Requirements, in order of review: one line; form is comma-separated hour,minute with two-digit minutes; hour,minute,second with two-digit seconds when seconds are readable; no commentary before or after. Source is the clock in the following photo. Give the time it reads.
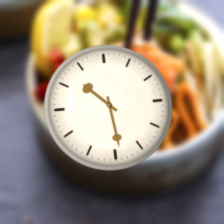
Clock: 10,29
